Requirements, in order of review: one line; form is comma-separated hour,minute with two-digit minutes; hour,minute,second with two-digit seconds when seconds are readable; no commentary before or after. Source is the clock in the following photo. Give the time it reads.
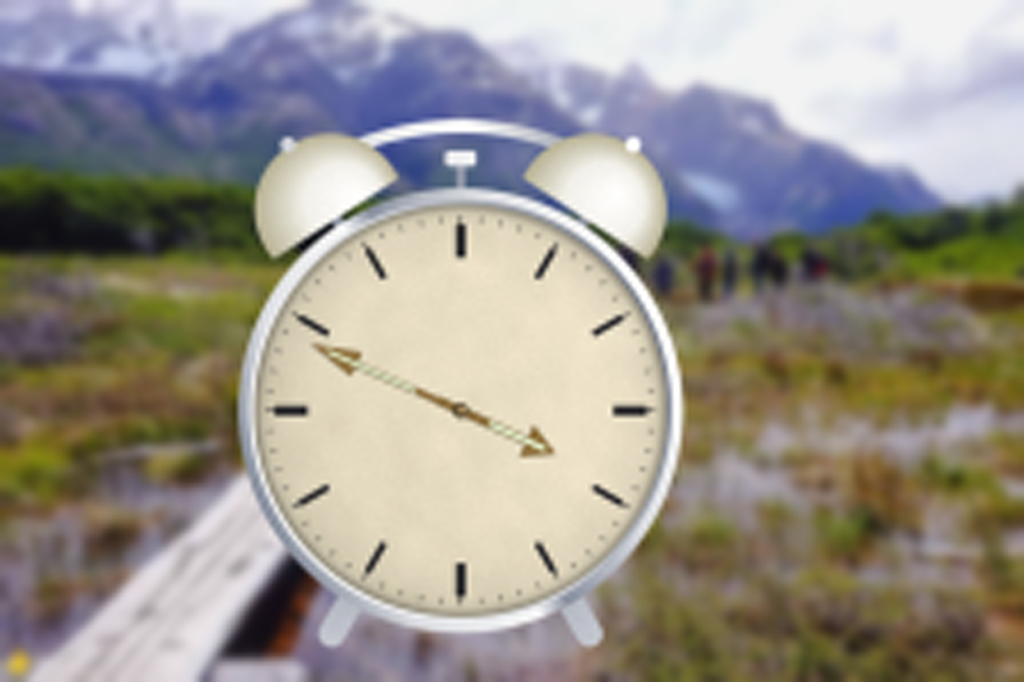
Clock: 3,49
